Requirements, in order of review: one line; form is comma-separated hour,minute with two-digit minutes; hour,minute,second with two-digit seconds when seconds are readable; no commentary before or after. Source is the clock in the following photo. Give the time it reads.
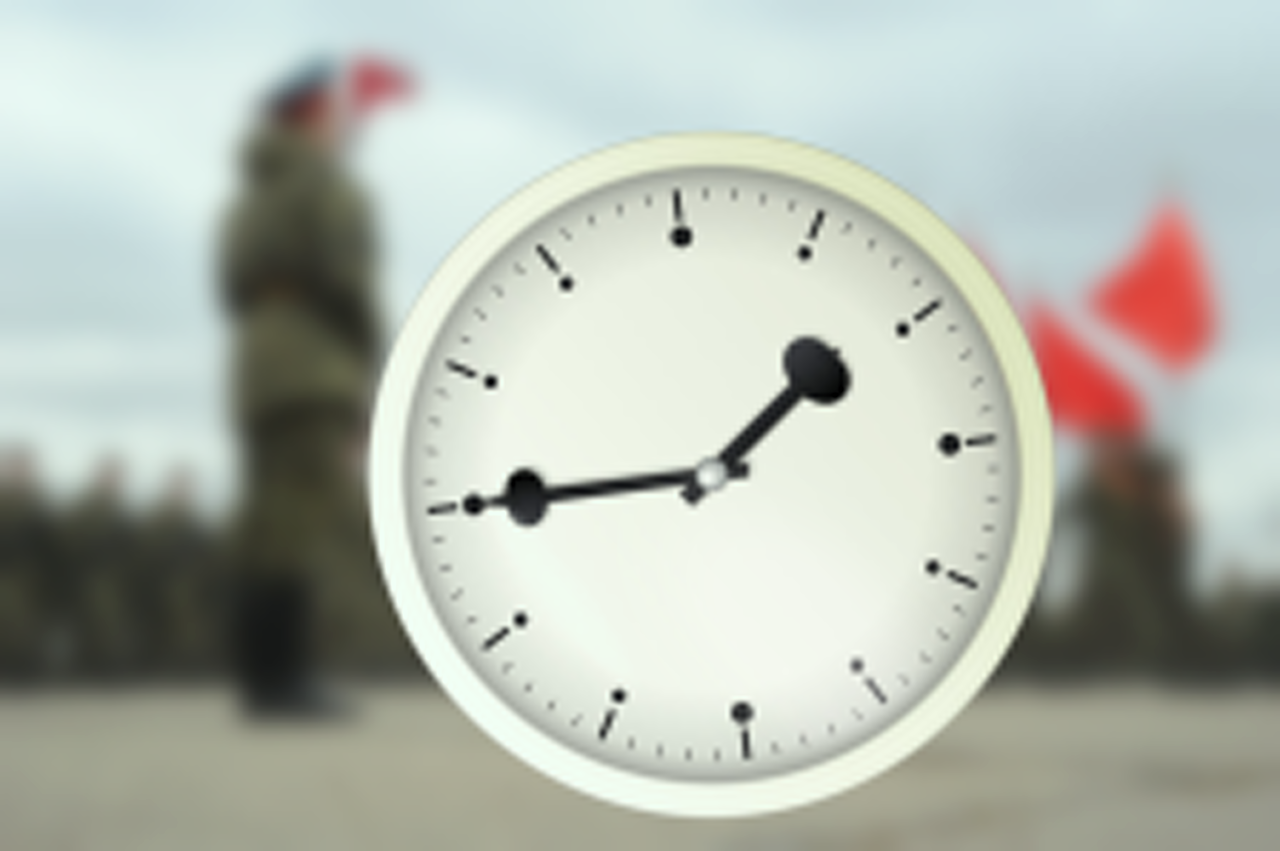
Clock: 1,45
